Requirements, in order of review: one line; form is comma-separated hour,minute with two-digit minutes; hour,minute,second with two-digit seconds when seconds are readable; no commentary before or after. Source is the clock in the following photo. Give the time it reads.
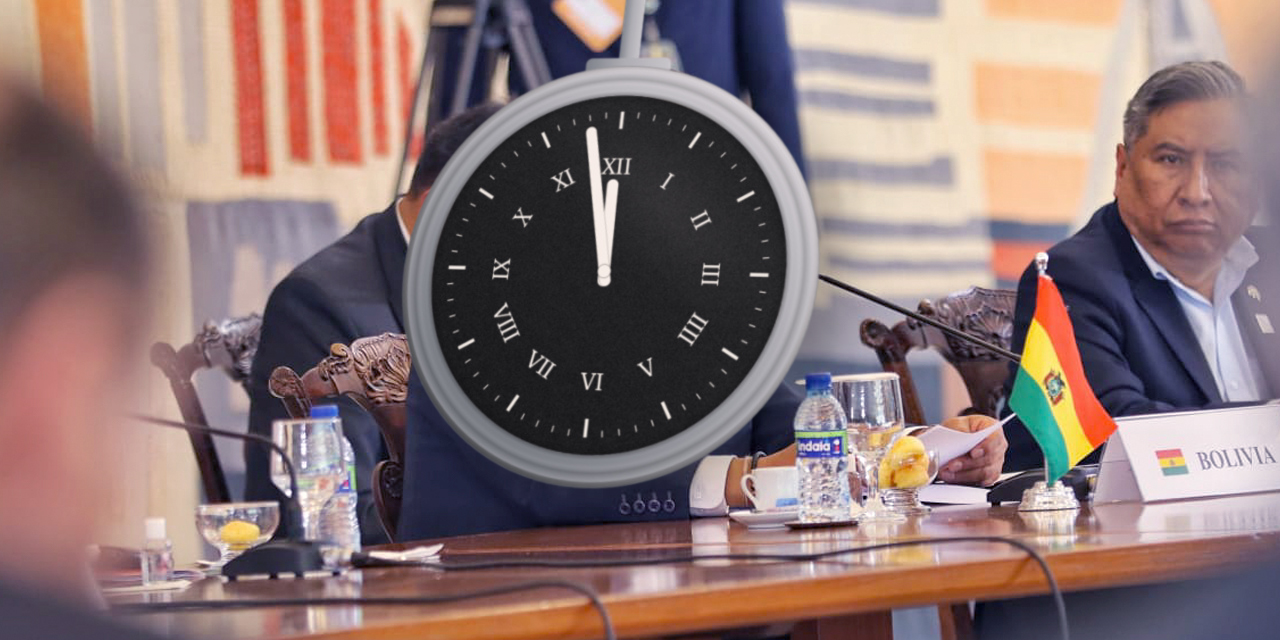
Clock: 11,58
